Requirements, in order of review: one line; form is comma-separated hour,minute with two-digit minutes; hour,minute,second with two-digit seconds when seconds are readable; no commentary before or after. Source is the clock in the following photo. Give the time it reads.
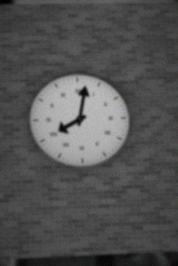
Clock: 8,02
